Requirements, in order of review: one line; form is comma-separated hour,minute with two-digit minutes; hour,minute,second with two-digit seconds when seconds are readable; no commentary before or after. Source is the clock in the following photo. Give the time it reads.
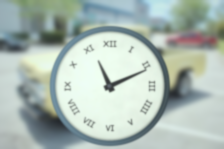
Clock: 11,11
